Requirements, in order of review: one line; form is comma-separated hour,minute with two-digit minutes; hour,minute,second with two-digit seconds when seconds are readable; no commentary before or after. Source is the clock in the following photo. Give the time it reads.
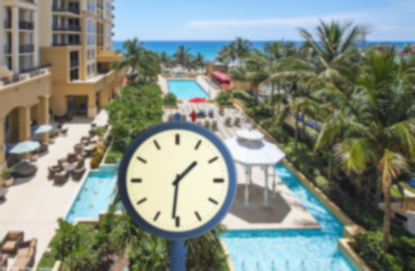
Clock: 1,31
